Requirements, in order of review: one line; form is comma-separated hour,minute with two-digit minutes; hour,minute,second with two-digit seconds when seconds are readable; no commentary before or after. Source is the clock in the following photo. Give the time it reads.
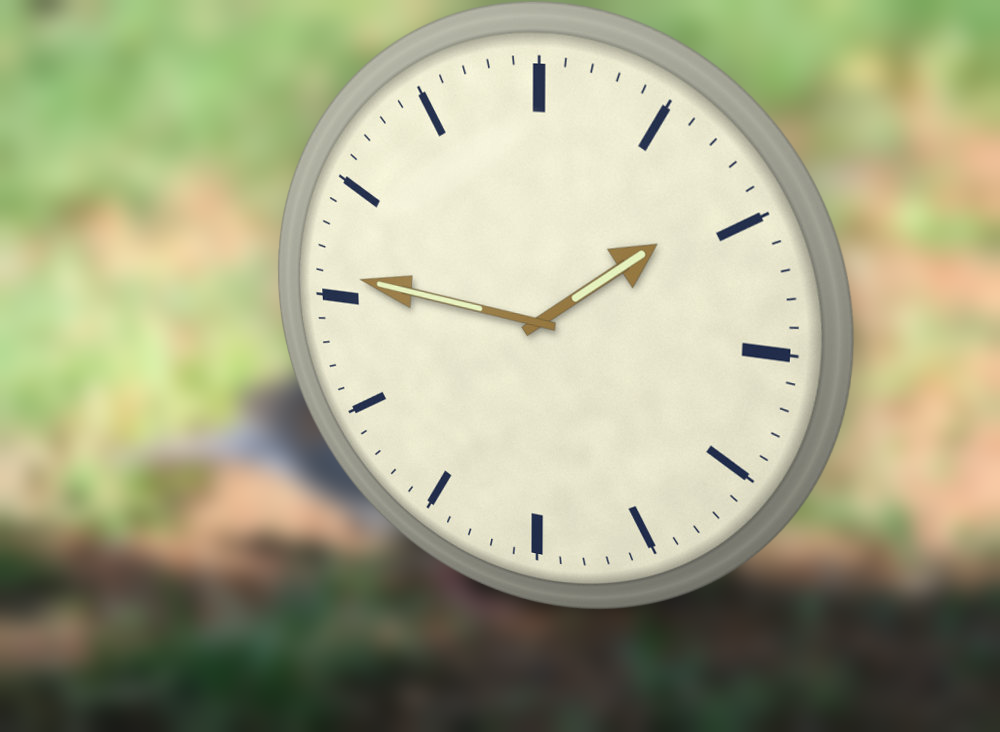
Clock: 1,46
